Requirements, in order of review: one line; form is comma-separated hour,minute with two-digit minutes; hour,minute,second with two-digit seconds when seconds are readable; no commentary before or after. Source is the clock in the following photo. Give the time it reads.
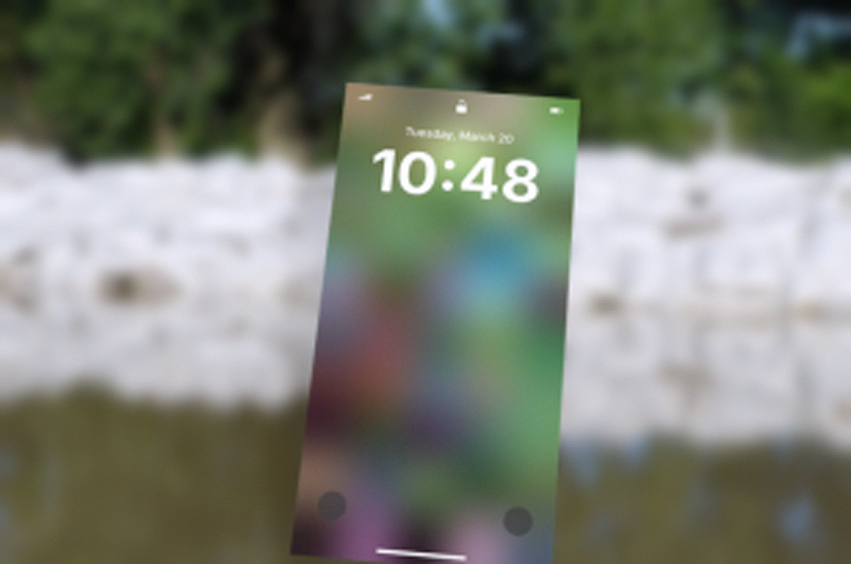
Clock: 10,48
